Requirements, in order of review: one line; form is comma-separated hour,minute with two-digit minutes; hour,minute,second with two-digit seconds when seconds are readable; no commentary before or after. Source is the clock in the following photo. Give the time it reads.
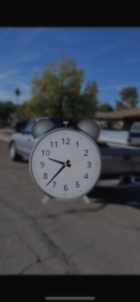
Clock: 9,37
